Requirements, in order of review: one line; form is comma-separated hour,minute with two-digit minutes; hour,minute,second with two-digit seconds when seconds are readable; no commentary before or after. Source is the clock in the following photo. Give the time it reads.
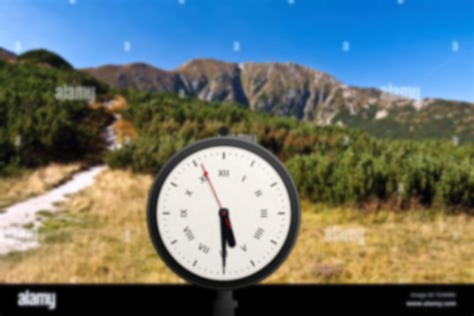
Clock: 5,29,56
